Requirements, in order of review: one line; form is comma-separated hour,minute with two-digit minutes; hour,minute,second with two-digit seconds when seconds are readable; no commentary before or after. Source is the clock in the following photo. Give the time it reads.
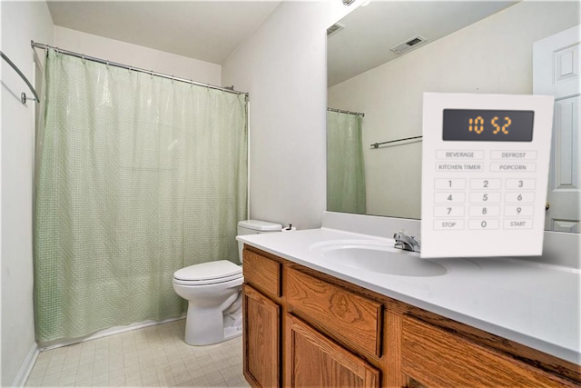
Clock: 10,52
